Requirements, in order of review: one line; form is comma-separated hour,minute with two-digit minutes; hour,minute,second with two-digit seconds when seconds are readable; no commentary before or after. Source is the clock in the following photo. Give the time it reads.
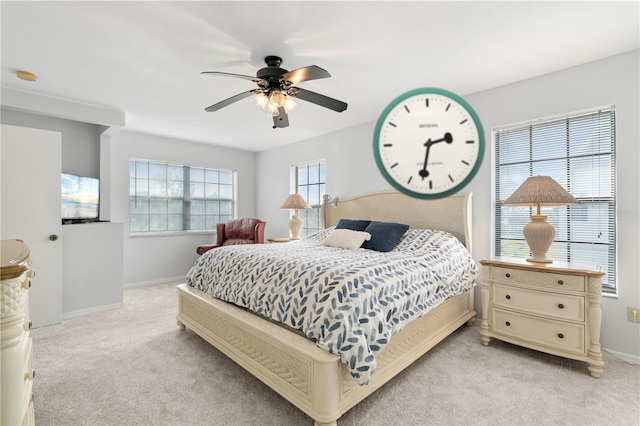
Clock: 2,32
